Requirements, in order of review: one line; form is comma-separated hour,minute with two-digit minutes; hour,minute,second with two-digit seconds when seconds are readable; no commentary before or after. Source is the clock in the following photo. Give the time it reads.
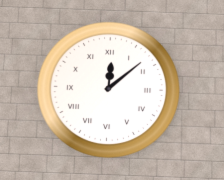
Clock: 12,08
